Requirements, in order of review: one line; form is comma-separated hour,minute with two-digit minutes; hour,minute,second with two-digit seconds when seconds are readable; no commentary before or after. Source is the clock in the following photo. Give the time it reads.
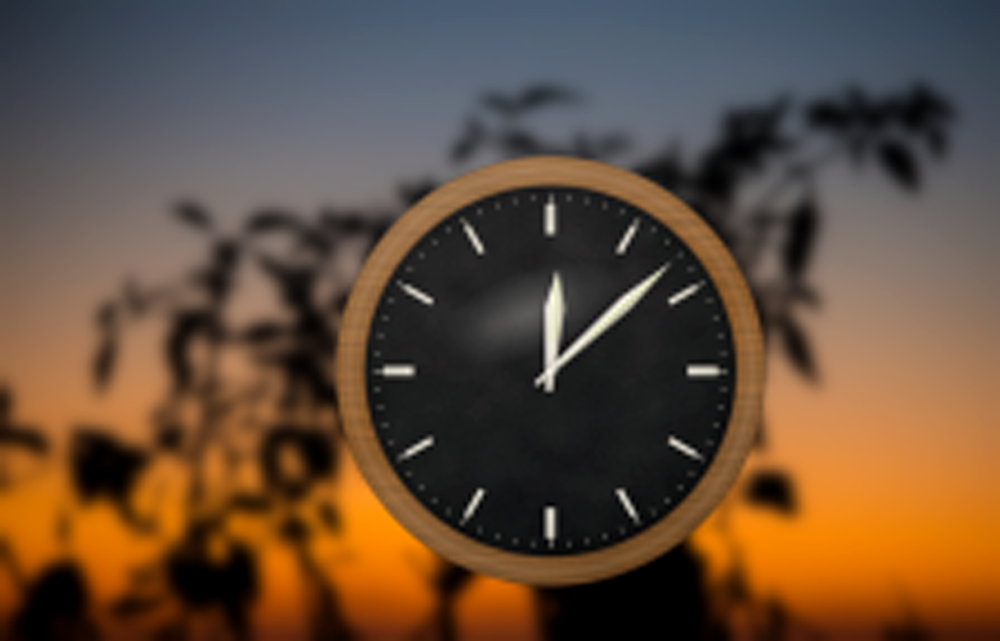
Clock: 12,08
